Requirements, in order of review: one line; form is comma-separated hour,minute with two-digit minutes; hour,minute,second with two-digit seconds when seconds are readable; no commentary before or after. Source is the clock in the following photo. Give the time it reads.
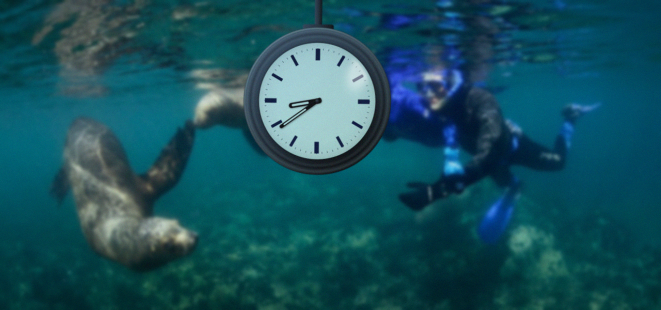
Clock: 8,39
